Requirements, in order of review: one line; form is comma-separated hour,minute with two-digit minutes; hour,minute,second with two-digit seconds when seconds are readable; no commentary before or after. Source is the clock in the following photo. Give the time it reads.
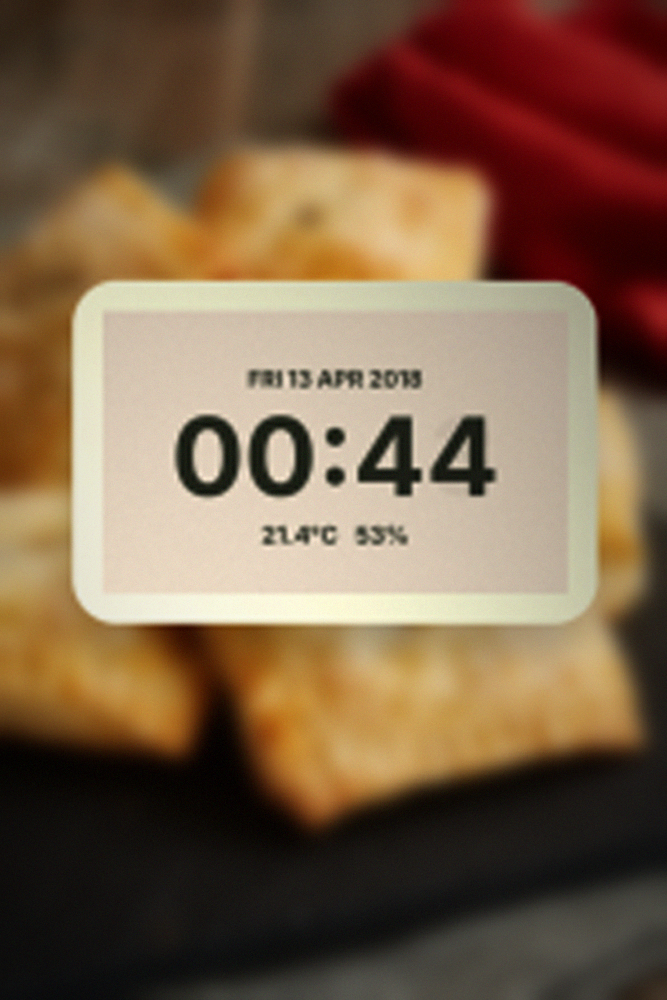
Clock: 0,44
